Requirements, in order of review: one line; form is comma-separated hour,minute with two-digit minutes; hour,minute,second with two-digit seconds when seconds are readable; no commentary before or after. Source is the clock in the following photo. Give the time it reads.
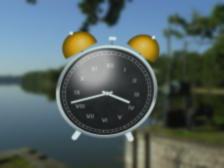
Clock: 3,42
